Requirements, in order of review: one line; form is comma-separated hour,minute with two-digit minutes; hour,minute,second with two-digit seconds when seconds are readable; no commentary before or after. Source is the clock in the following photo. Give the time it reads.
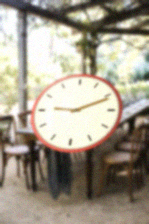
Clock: 9,11
